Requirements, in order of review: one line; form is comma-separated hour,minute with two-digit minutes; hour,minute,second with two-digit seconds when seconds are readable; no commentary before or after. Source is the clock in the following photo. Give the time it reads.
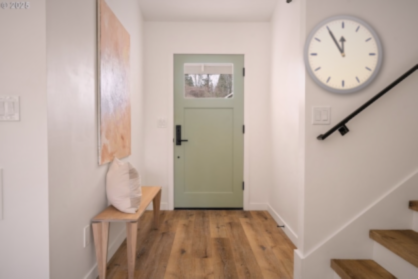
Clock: 11,55
